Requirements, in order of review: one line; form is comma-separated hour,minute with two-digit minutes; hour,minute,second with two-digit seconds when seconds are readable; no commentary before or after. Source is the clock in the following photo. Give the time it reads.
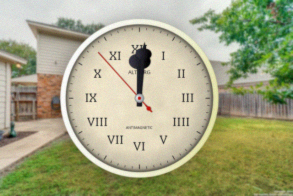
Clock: 12,00,53
